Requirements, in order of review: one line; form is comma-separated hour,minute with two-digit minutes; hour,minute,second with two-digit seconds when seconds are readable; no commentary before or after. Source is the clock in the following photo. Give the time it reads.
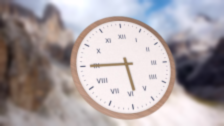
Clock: 5,45
